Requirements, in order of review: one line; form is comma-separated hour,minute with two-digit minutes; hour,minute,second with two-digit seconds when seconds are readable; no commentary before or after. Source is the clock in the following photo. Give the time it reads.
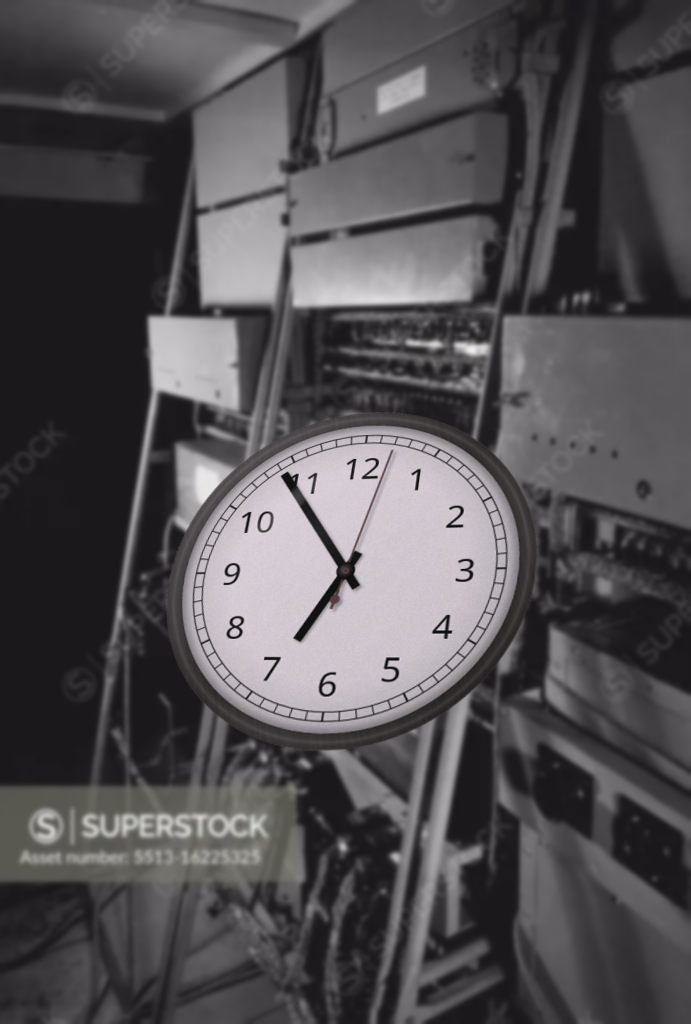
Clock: 6,54,02
